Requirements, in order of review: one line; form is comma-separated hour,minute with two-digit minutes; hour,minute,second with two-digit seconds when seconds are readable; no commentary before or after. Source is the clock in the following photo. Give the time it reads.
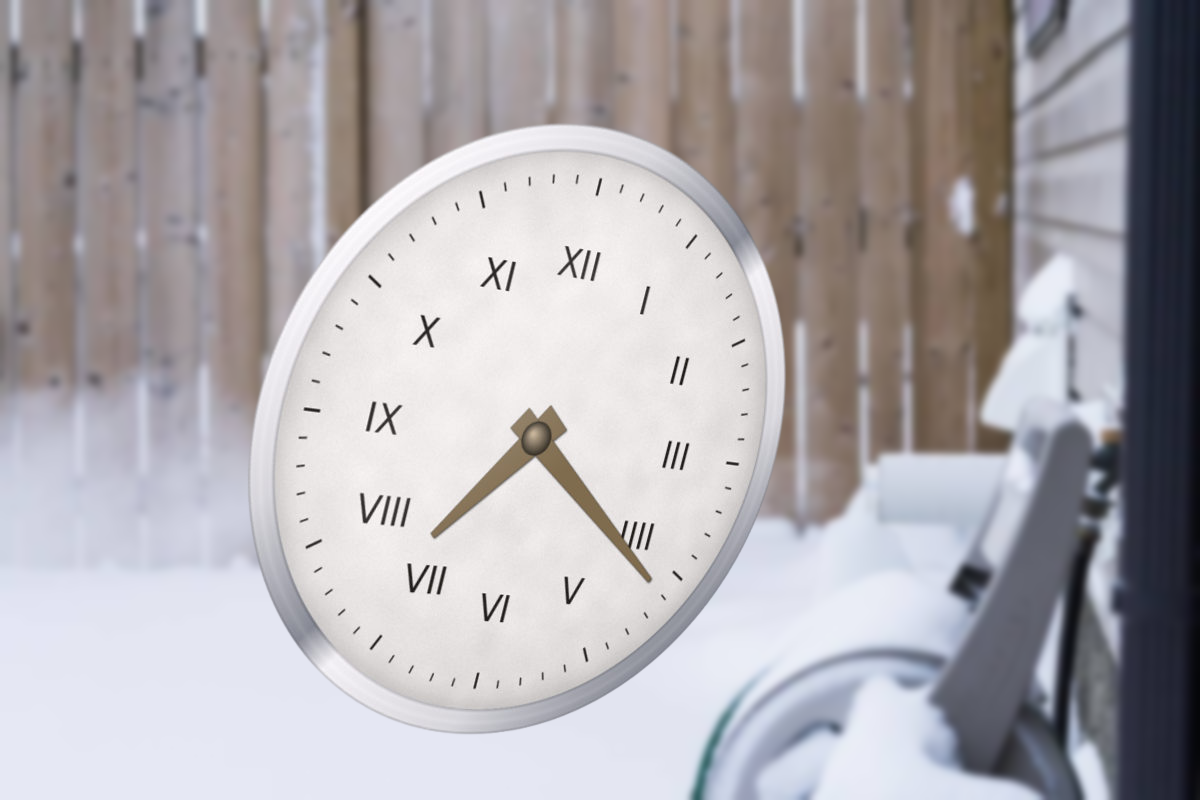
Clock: 7,21
